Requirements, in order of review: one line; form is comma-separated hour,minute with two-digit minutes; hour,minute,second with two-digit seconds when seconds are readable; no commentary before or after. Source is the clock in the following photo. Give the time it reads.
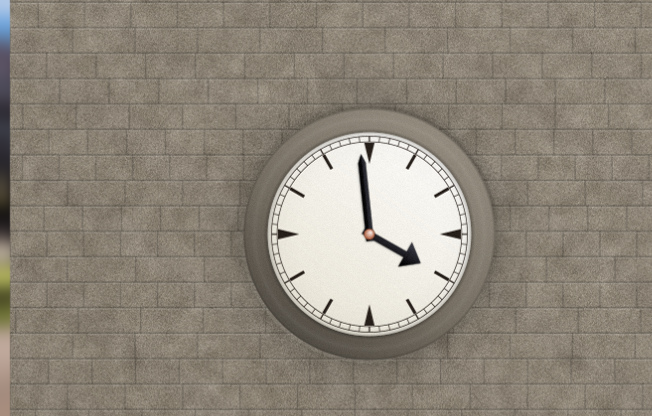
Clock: 3,59
